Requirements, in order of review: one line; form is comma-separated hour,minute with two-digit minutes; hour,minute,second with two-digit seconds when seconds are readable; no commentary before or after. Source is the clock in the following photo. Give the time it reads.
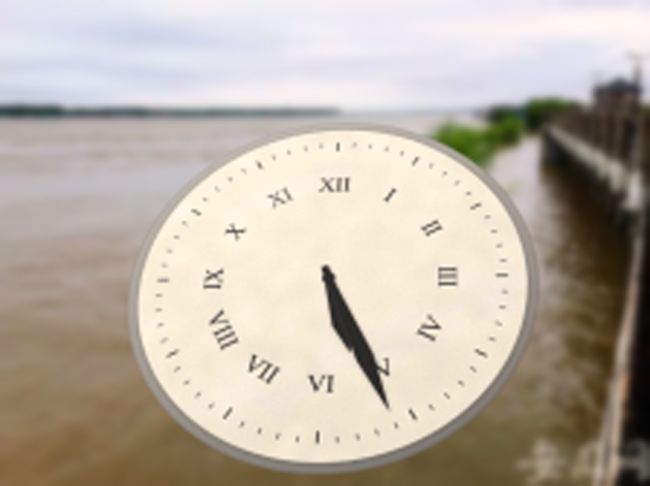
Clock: 5,26
